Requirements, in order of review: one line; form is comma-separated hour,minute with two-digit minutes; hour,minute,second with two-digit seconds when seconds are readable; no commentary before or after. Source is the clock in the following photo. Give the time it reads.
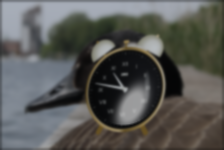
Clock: 10,47
